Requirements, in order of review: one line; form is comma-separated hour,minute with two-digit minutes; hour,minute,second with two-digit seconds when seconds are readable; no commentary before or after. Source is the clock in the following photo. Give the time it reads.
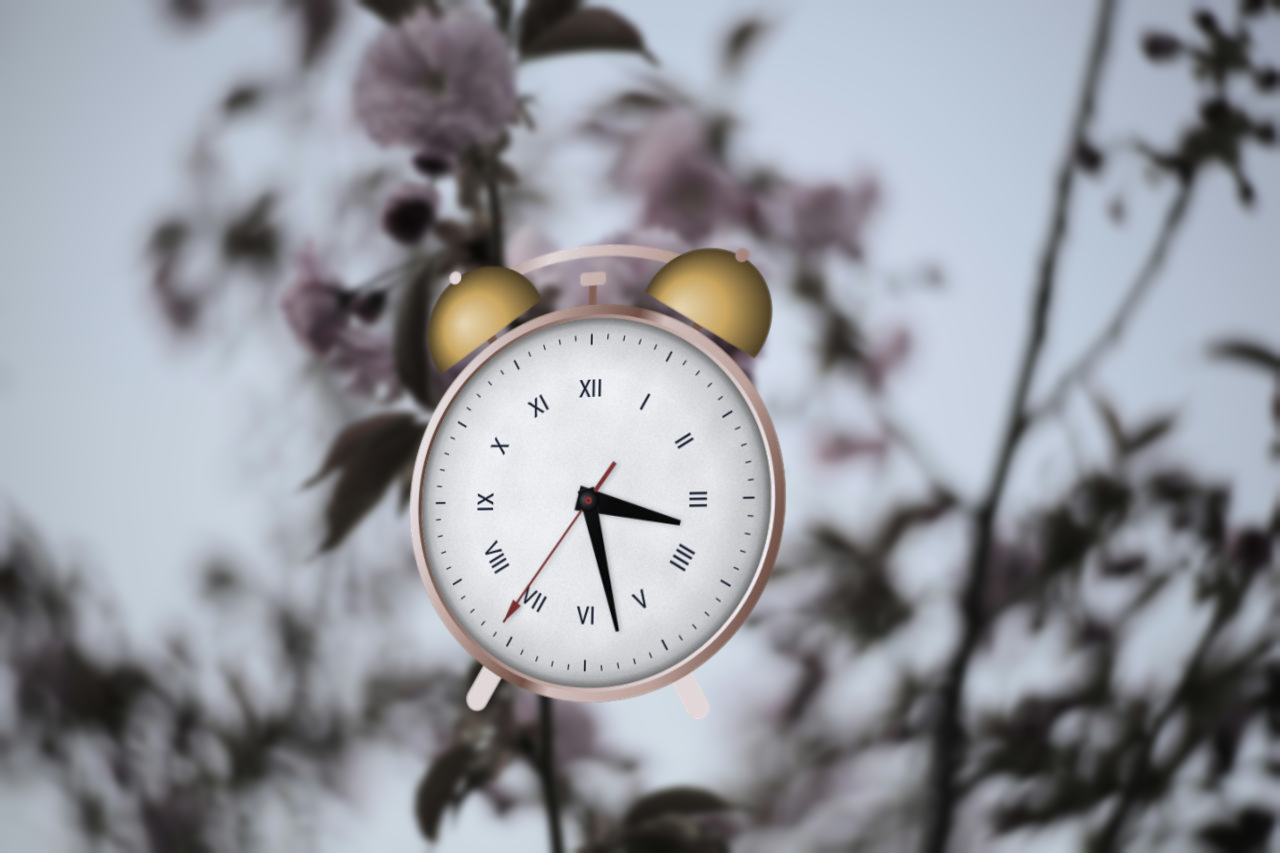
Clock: 3,27,36
